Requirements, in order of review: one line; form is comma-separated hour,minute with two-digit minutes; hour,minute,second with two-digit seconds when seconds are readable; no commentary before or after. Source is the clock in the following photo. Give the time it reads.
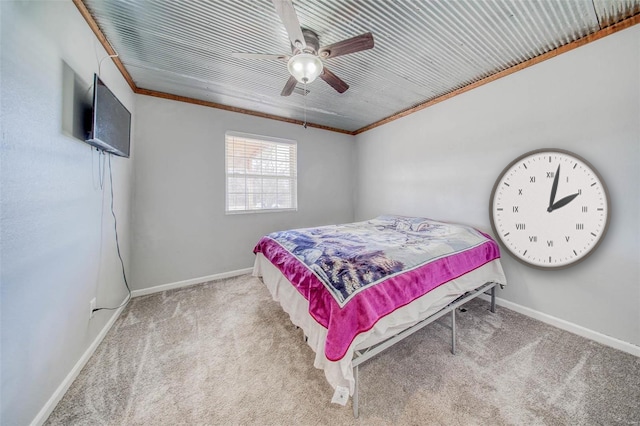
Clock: 2,02
